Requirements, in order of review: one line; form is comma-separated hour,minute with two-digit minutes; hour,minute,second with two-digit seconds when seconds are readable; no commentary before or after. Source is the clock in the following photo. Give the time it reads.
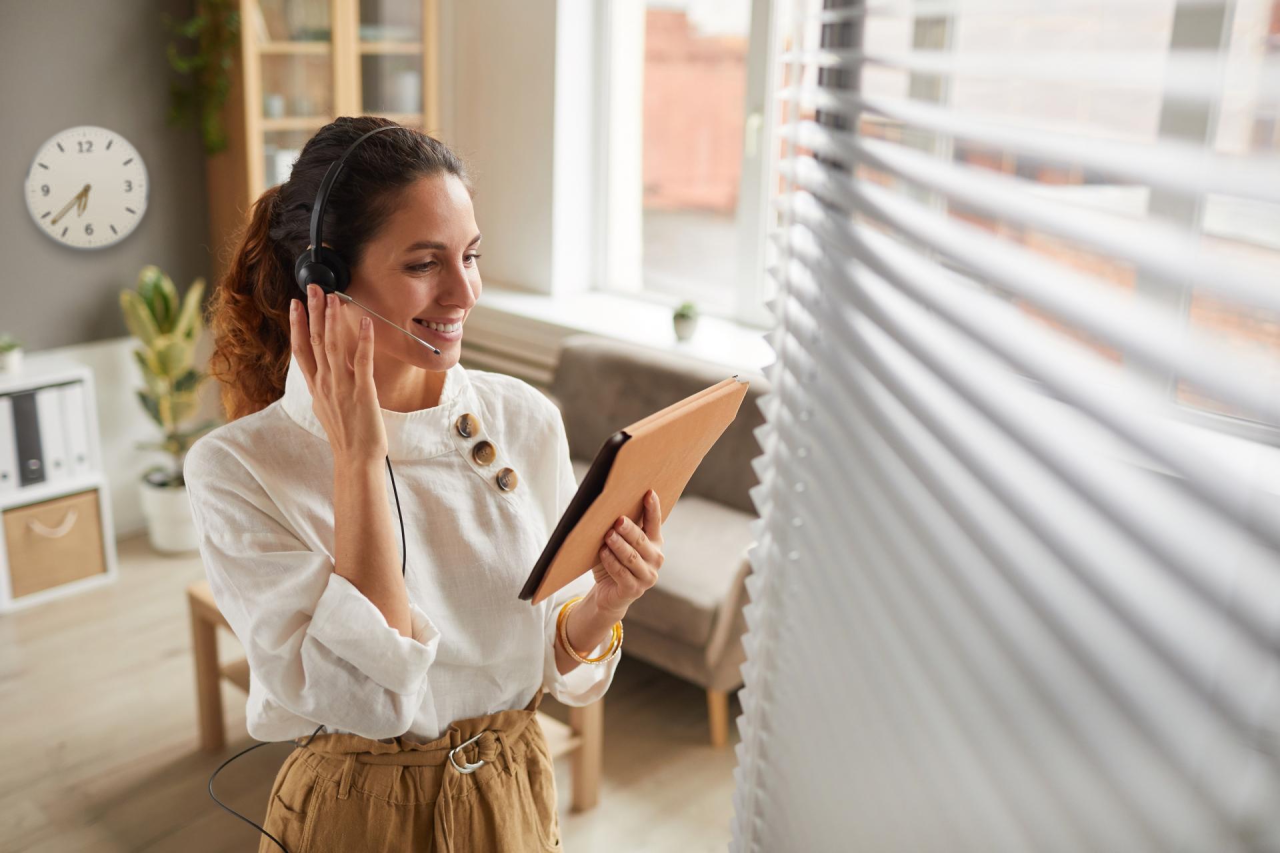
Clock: 6,38
